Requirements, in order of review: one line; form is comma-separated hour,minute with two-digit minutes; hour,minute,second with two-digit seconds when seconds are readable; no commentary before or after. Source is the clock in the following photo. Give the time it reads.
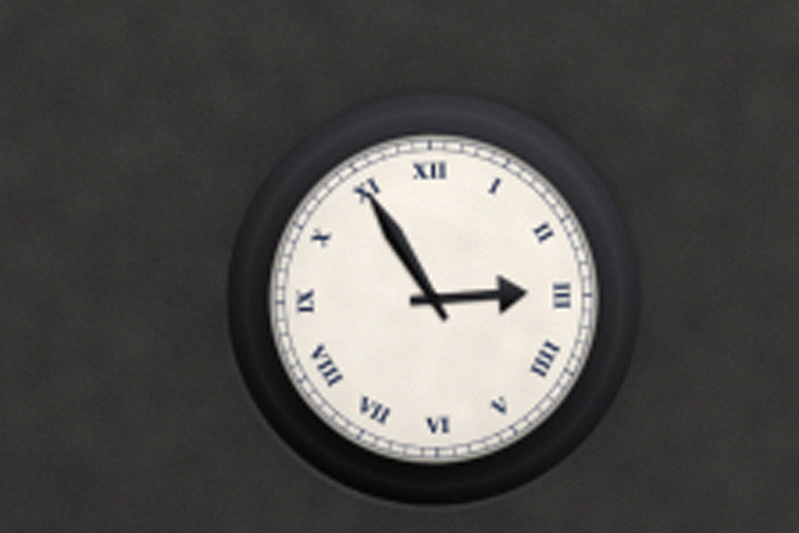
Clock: 2,55
